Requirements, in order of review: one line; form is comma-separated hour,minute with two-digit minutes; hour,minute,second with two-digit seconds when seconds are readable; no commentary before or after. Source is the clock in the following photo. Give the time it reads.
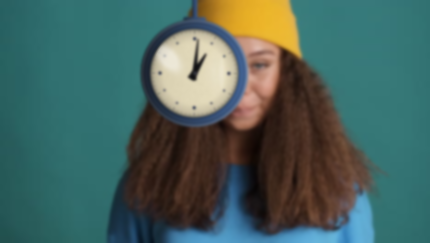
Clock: 1,01
